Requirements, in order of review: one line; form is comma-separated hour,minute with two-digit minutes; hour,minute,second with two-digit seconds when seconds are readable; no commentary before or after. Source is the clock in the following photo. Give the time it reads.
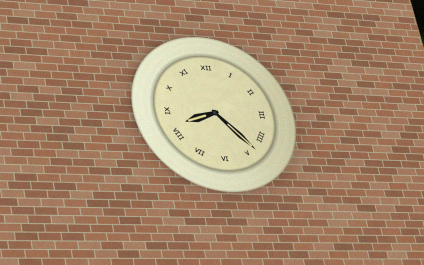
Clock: 8,23
